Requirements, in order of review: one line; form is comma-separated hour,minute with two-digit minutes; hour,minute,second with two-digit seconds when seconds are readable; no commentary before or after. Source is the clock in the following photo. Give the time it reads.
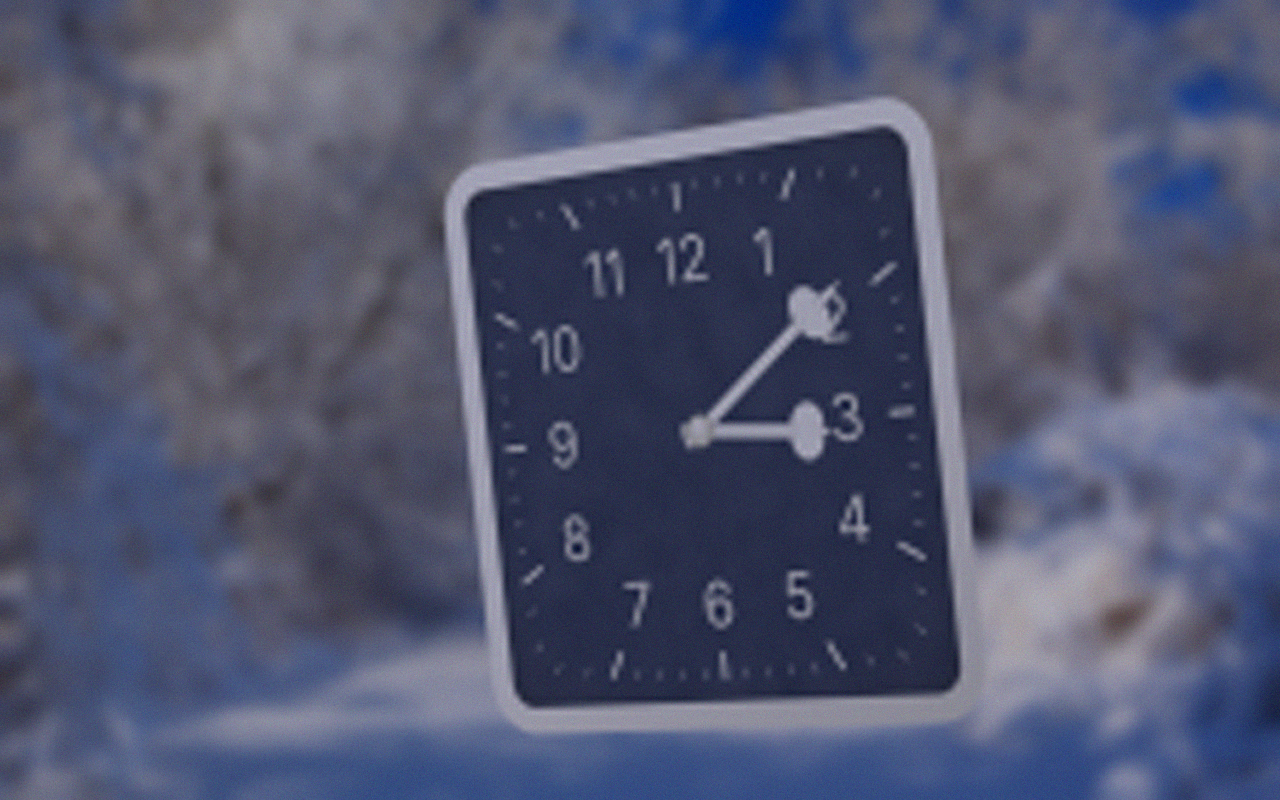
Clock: 3,09
